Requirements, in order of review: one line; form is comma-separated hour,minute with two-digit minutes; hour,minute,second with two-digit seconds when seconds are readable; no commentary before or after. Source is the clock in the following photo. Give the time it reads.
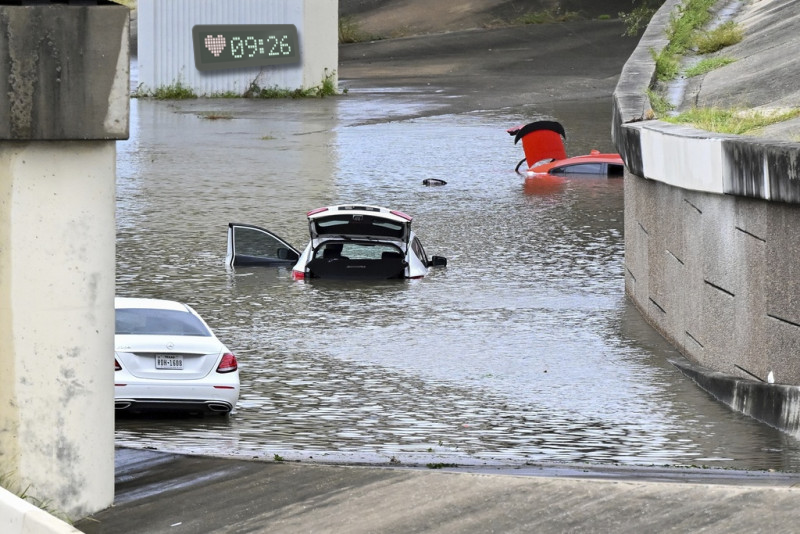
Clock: 9,26
